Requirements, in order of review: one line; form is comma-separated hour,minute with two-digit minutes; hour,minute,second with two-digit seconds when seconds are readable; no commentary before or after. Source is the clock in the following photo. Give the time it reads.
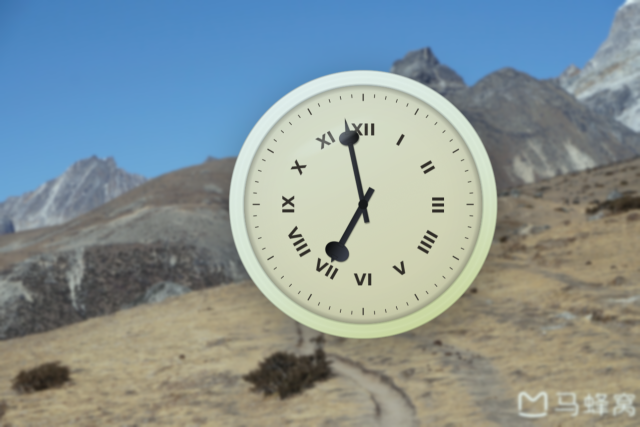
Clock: 6,58
